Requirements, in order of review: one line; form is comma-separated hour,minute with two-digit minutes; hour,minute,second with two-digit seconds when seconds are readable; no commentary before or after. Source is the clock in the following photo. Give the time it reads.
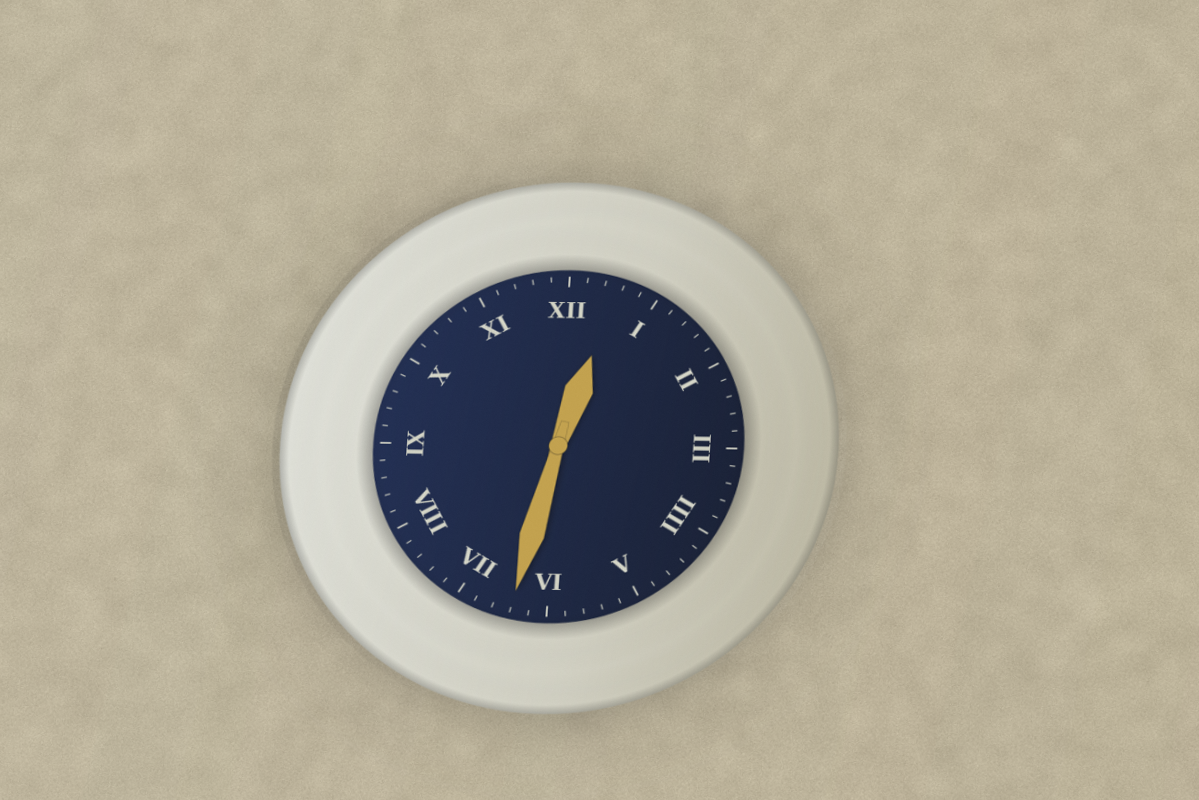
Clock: 12,32
